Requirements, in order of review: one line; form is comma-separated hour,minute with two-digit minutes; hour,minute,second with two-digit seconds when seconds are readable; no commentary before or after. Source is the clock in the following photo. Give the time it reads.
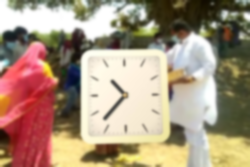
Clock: 10,37
